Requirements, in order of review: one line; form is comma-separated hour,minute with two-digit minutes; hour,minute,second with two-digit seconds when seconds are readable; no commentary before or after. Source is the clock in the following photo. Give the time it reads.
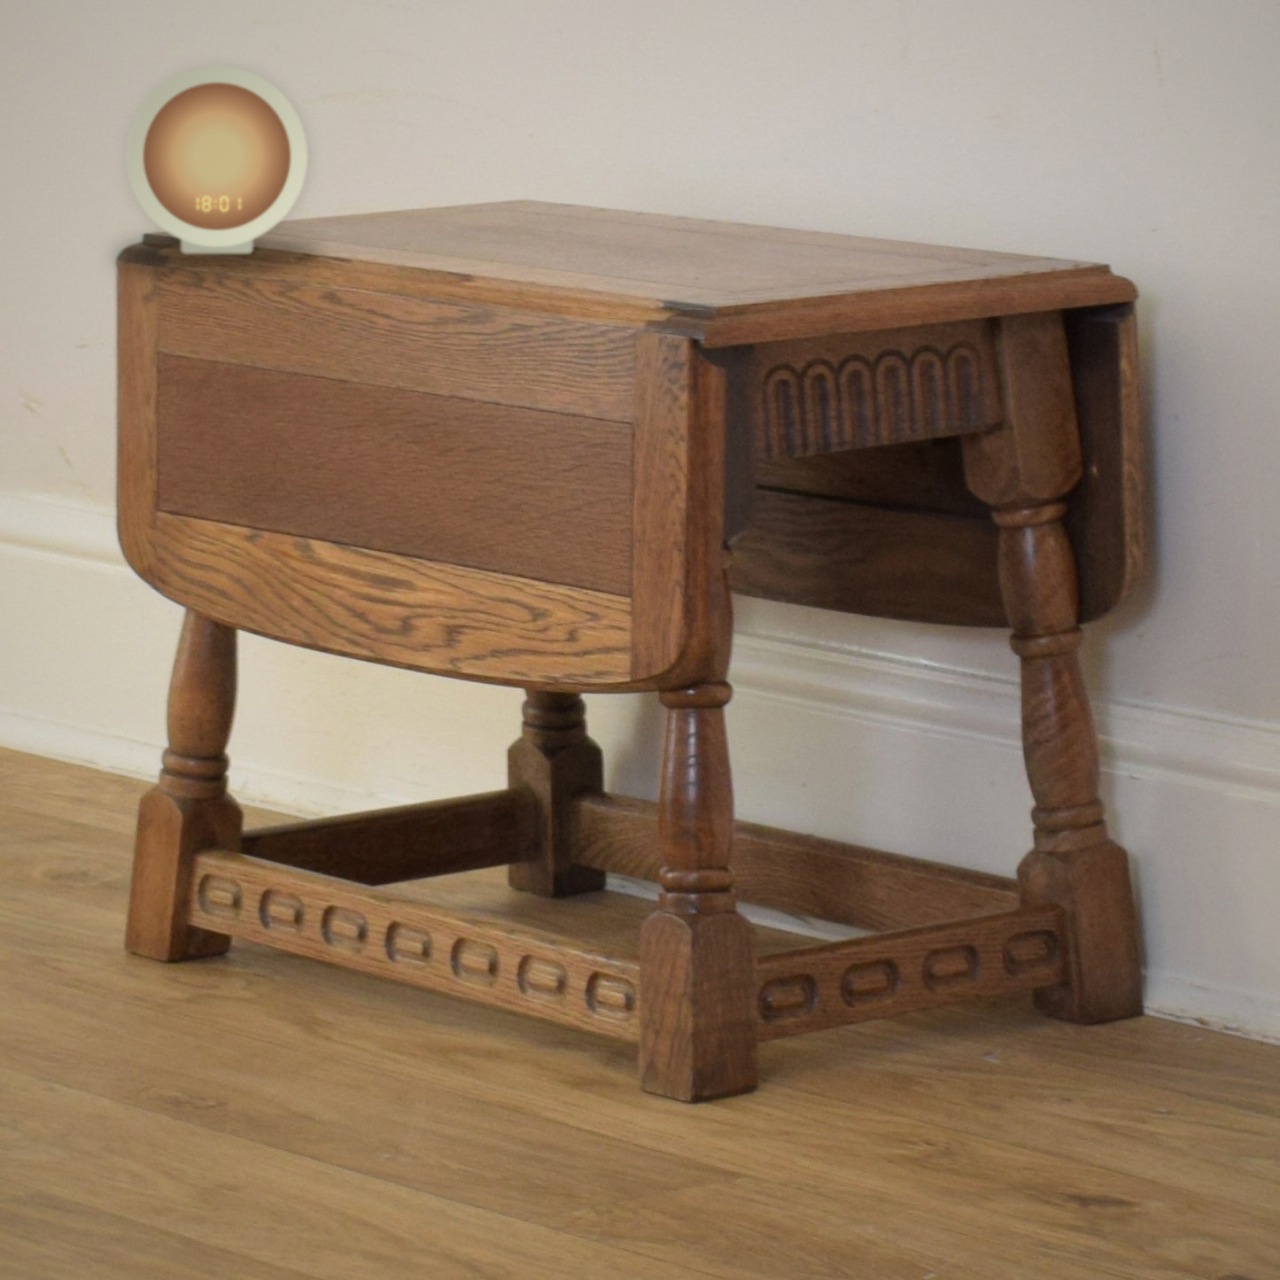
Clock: 18,01
